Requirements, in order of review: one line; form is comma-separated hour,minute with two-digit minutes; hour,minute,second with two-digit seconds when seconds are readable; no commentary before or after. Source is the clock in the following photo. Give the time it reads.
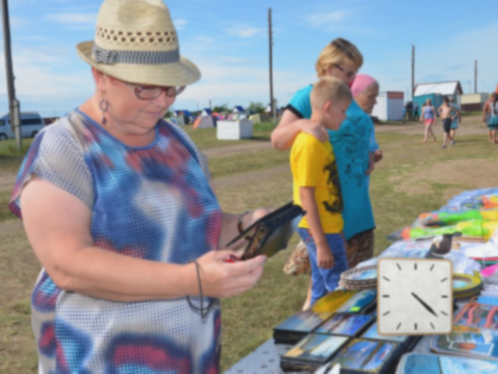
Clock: 4,22
